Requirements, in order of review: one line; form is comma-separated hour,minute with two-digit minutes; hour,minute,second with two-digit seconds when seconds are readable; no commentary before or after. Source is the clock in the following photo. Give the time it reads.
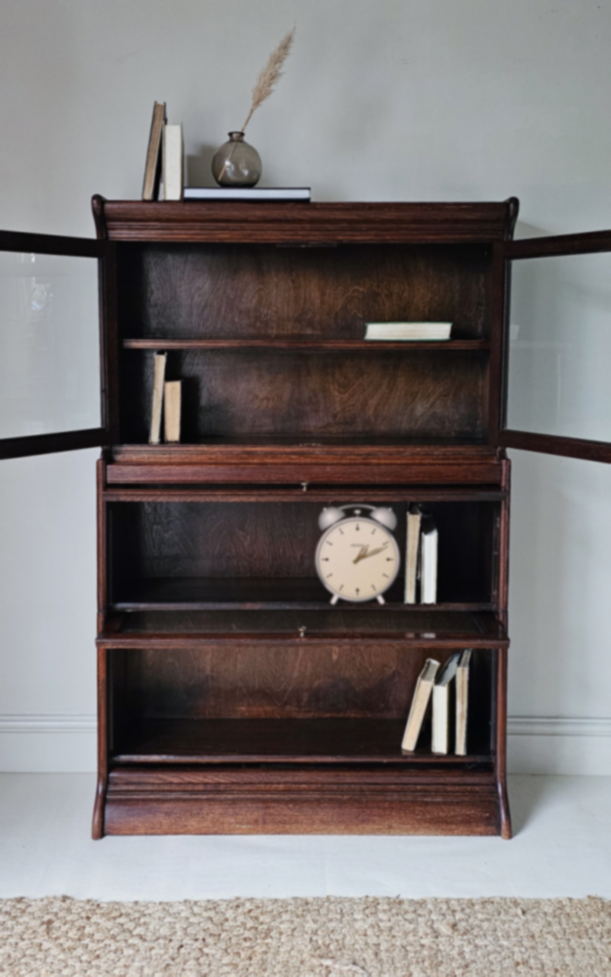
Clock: 1,11
